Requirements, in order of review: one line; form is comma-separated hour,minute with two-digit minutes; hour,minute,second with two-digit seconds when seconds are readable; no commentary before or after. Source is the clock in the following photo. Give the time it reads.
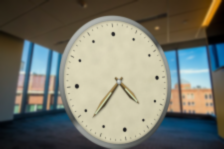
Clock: 4,38
